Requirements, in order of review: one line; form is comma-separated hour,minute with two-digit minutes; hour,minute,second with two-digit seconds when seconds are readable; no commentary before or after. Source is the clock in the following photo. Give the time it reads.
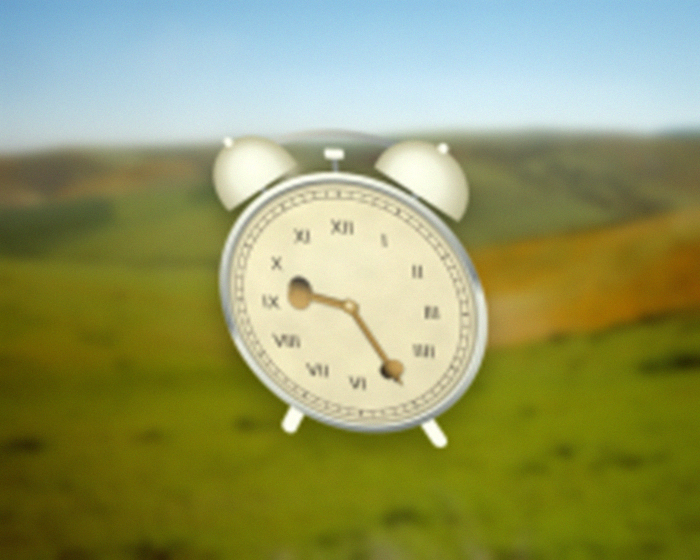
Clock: 9,25
